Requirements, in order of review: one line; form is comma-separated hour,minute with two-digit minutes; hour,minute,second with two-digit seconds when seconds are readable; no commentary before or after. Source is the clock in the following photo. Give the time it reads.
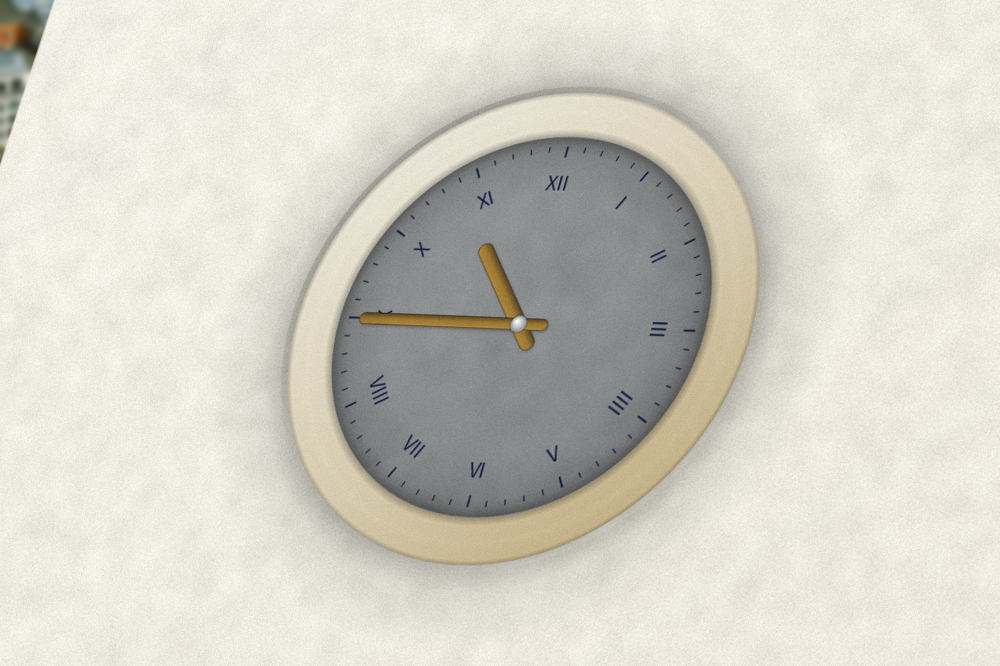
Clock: 10,45
